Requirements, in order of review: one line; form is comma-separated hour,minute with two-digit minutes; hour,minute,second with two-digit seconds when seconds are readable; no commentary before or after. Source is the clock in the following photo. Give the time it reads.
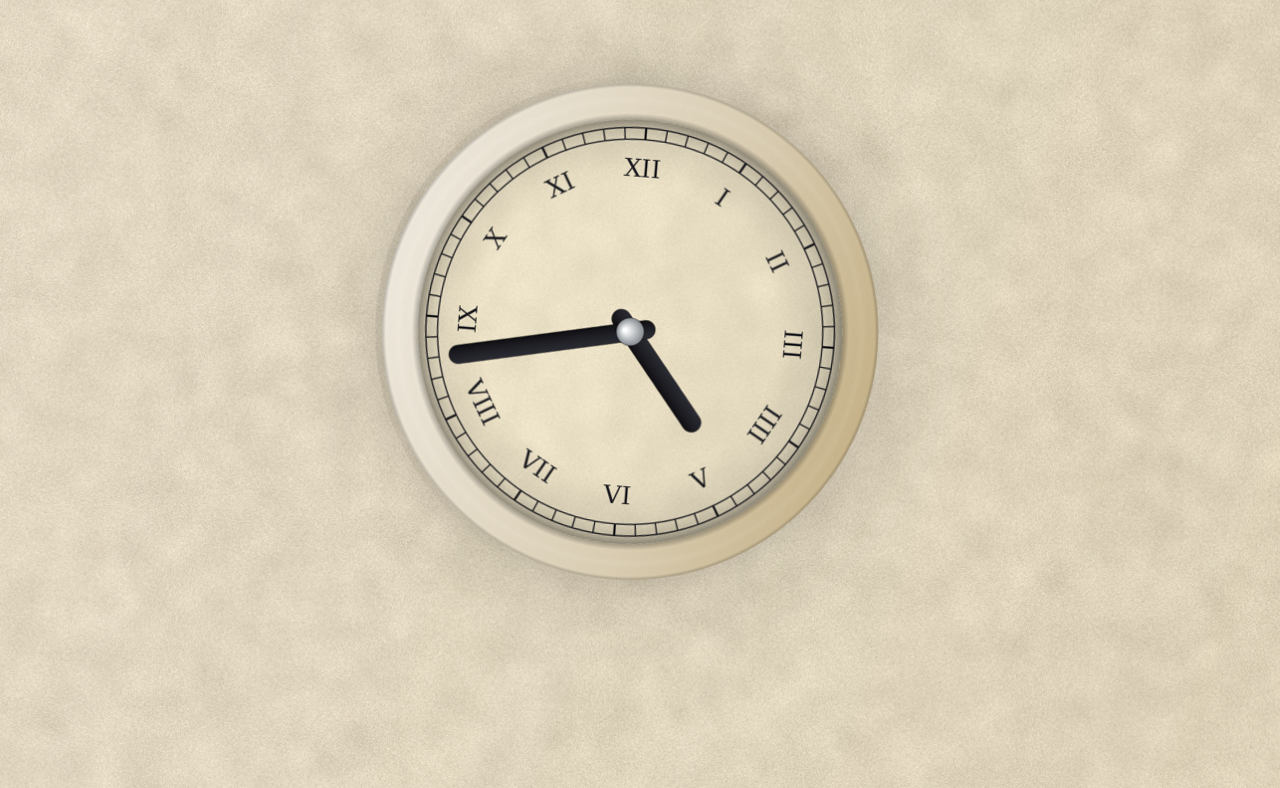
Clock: 4,43
